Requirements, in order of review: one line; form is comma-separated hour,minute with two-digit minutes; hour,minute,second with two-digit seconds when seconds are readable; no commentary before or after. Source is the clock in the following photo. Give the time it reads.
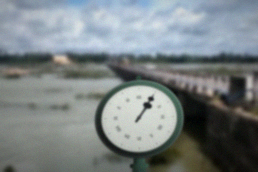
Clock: 1,05
